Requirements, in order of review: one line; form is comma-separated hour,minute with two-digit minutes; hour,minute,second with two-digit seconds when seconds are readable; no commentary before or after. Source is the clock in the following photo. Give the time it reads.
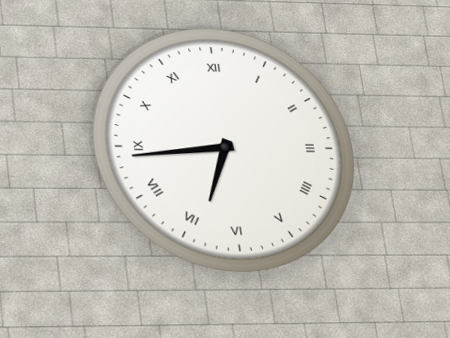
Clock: 6,44
